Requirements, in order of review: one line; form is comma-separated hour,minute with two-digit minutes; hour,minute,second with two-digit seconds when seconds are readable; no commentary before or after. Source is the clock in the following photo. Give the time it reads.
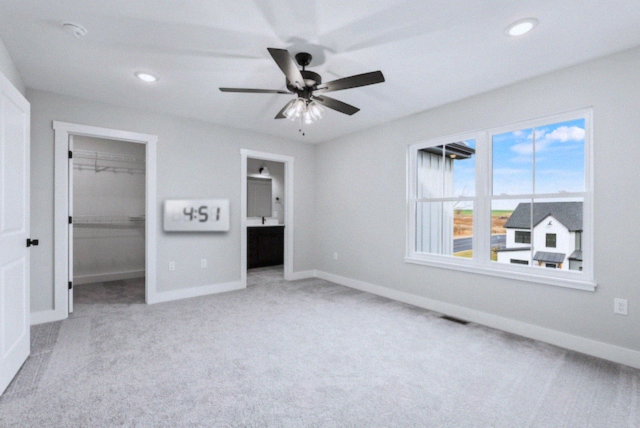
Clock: 4,51
